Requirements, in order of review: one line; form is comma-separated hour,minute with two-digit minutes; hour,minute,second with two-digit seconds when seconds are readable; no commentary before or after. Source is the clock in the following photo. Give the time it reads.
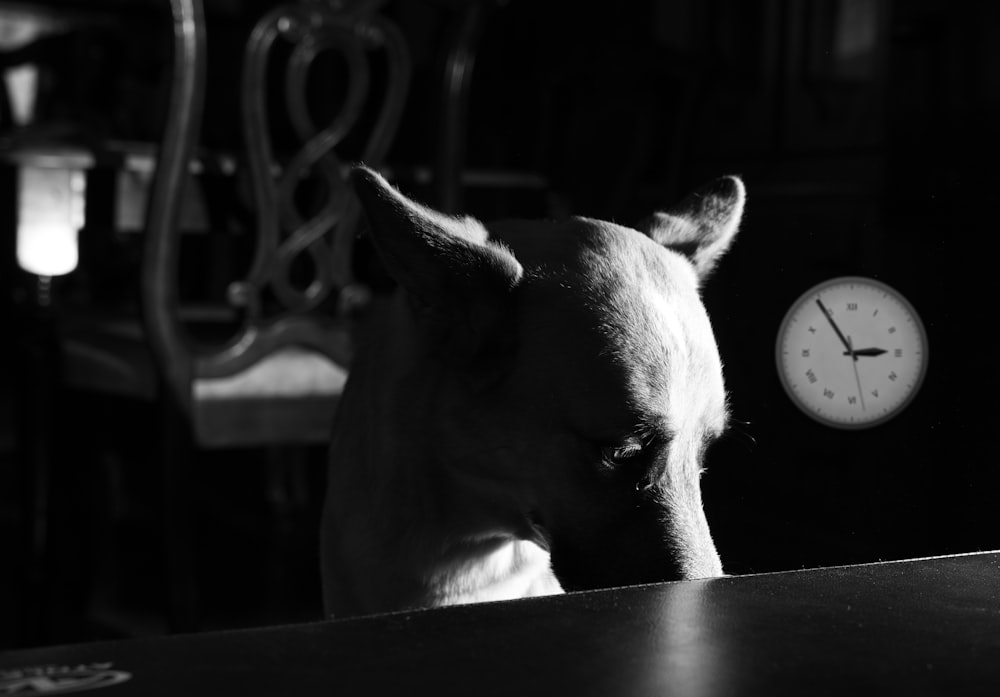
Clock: 2,54,28
